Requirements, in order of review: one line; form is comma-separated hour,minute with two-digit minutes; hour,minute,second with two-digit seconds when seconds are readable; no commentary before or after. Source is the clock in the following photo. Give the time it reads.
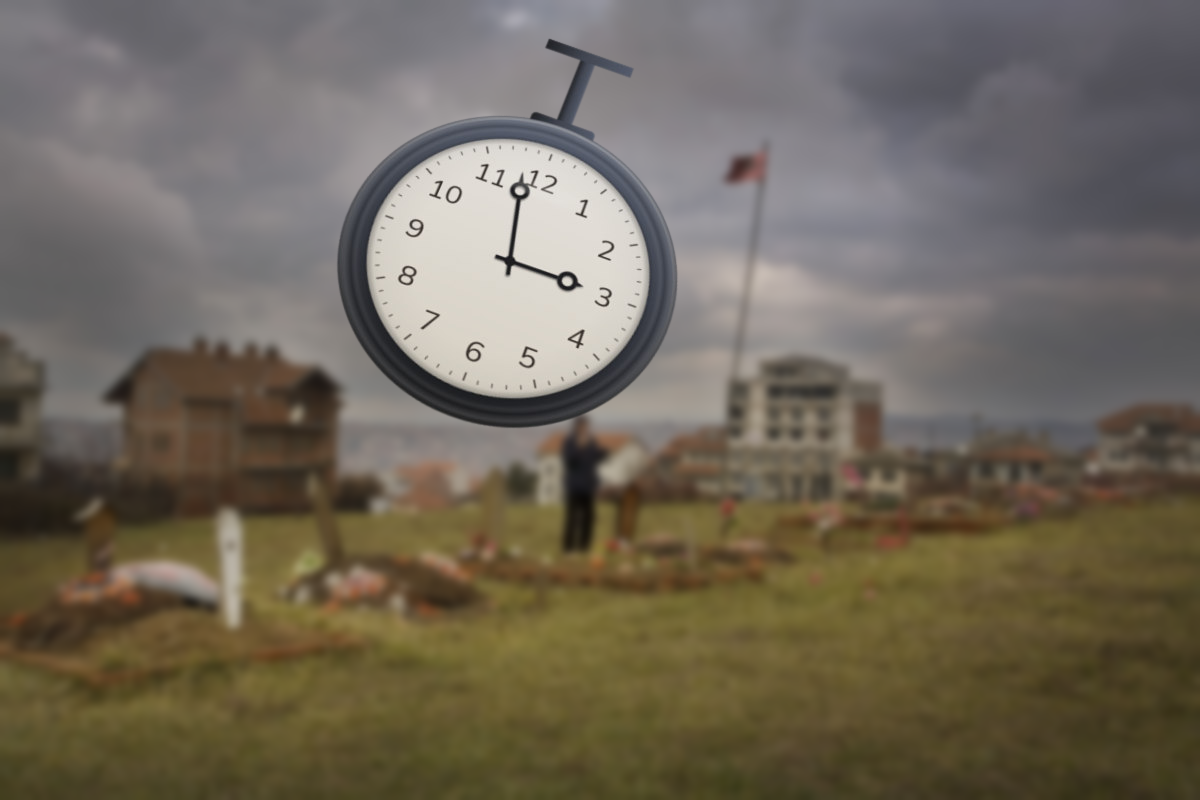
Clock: 2,58
